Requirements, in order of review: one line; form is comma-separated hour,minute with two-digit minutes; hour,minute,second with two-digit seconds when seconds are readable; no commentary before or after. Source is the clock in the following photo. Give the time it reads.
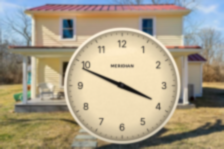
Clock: 3,49
